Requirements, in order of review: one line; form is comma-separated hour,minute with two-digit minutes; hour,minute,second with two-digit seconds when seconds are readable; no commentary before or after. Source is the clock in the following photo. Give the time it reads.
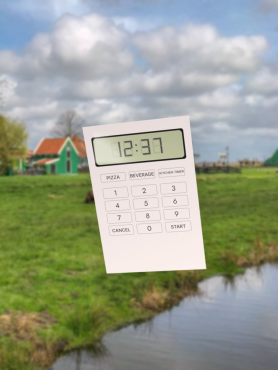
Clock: 12,37
